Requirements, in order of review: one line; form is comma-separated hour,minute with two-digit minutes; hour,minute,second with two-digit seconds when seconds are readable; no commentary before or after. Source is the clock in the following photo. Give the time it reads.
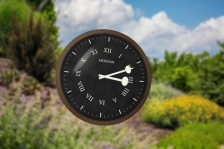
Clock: 3,11
